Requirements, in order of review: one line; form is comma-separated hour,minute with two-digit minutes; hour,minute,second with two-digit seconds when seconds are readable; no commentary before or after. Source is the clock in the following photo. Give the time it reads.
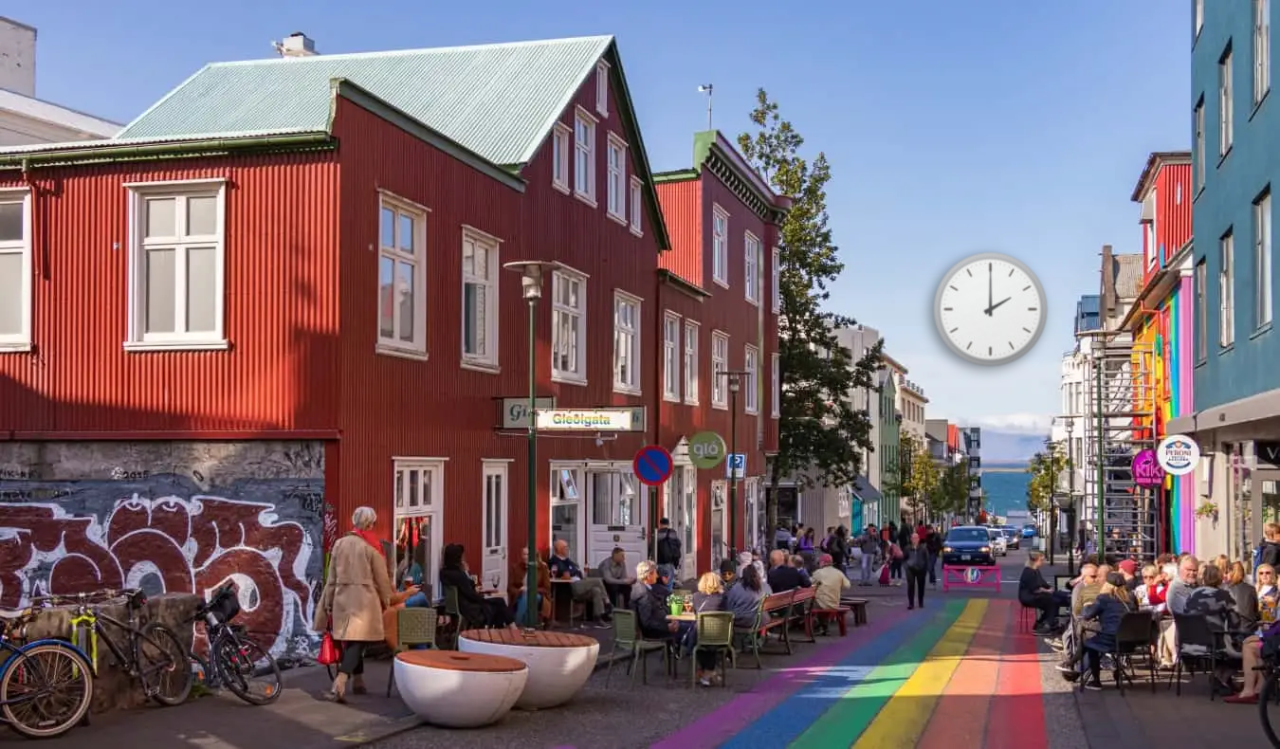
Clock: 2,00
